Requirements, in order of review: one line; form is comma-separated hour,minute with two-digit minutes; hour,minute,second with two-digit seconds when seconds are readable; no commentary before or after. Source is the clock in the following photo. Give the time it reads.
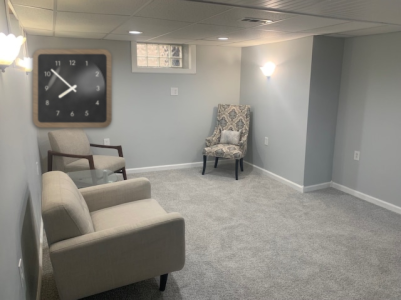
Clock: 7,52
